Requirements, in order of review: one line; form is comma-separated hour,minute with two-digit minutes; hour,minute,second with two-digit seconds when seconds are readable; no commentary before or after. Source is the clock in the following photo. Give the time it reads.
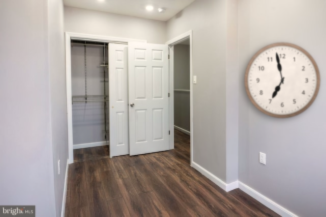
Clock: 6,58
